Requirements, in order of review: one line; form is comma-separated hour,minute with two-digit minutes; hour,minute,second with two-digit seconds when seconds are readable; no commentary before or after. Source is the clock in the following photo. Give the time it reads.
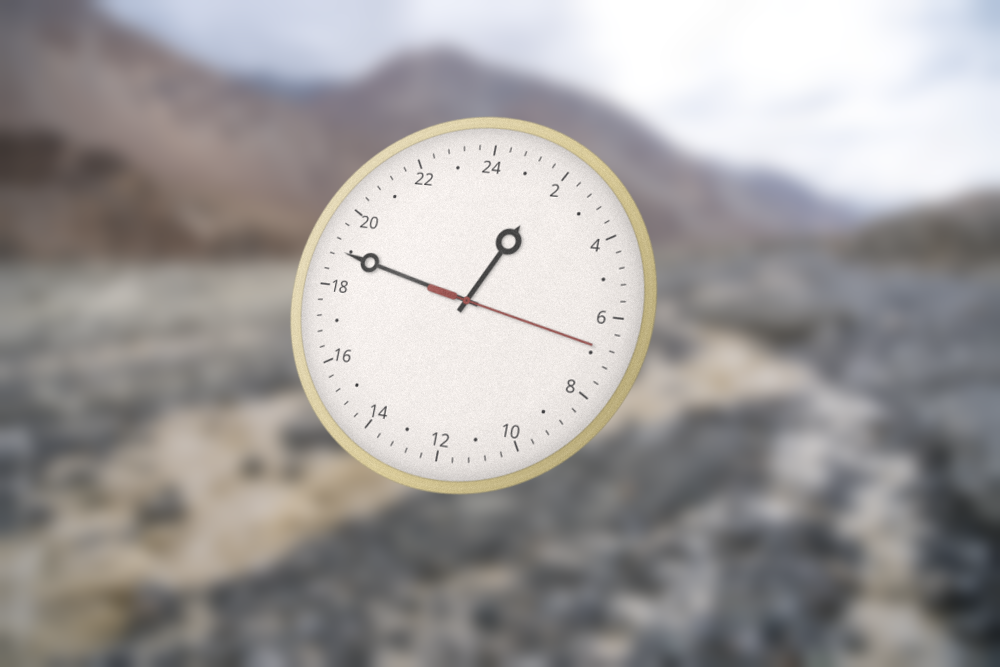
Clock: 1,47,17
